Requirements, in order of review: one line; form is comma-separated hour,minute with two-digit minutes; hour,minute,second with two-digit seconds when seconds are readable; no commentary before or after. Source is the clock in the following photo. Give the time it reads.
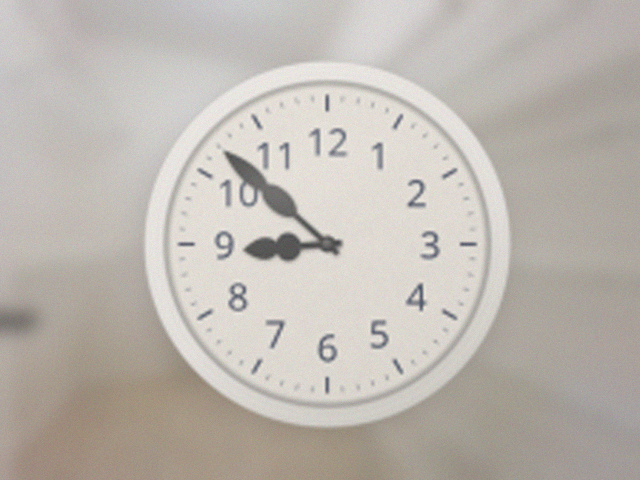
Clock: 8,52
